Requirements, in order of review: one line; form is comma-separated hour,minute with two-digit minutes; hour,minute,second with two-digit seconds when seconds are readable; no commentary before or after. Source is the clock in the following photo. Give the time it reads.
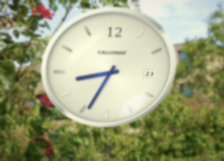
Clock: 8,34
